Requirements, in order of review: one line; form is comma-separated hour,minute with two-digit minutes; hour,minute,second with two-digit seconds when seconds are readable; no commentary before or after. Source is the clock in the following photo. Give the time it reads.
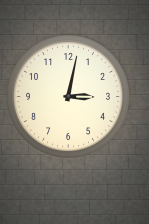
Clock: 3,02
